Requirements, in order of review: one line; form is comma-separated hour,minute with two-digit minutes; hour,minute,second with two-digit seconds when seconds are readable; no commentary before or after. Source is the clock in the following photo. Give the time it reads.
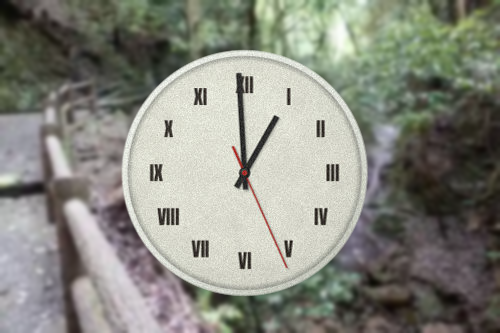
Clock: 12,59,26
